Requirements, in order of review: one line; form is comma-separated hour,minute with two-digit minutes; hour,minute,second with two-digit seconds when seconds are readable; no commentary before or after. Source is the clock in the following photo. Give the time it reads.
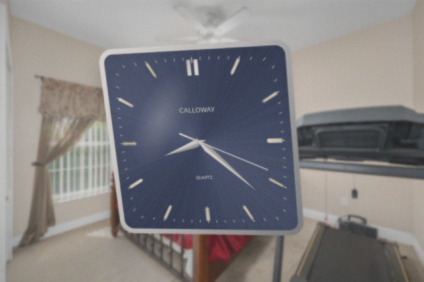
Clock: 8,22,19
